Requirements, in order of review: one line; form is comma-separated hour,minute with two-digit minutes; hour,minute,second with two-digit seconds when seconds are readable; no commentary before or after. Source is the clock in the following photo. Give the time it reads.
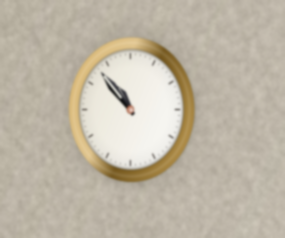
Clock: 10,53
